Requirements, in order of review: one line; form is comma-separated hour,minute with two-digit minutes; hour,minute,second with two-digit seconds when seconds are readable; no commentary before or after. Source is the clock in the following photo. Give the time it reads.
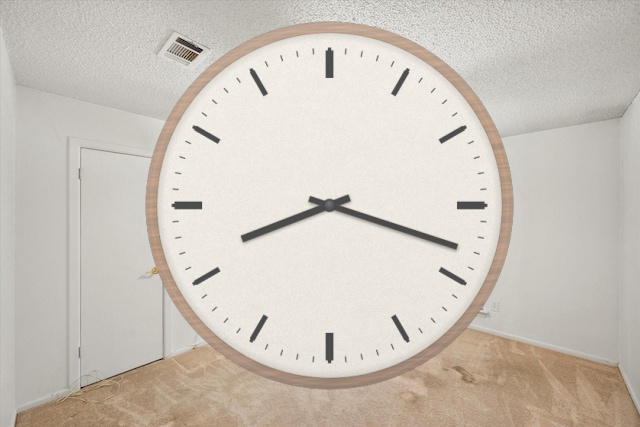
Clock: 8,18
